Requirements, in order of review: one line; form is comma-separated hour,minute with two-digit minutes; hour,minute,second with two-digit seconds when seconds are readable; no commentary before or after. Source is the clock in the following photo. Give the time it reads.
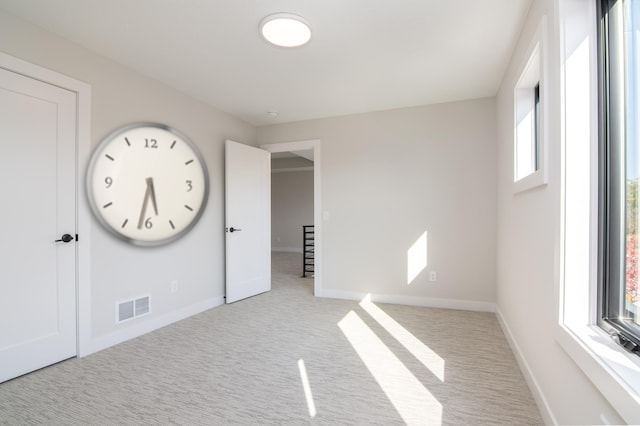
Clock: 5,32
